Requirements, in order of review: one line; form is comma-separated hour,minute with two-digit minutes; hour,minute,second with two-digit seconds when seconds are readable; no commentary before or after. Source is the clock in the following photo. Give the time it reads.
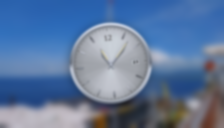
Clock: 11,07
